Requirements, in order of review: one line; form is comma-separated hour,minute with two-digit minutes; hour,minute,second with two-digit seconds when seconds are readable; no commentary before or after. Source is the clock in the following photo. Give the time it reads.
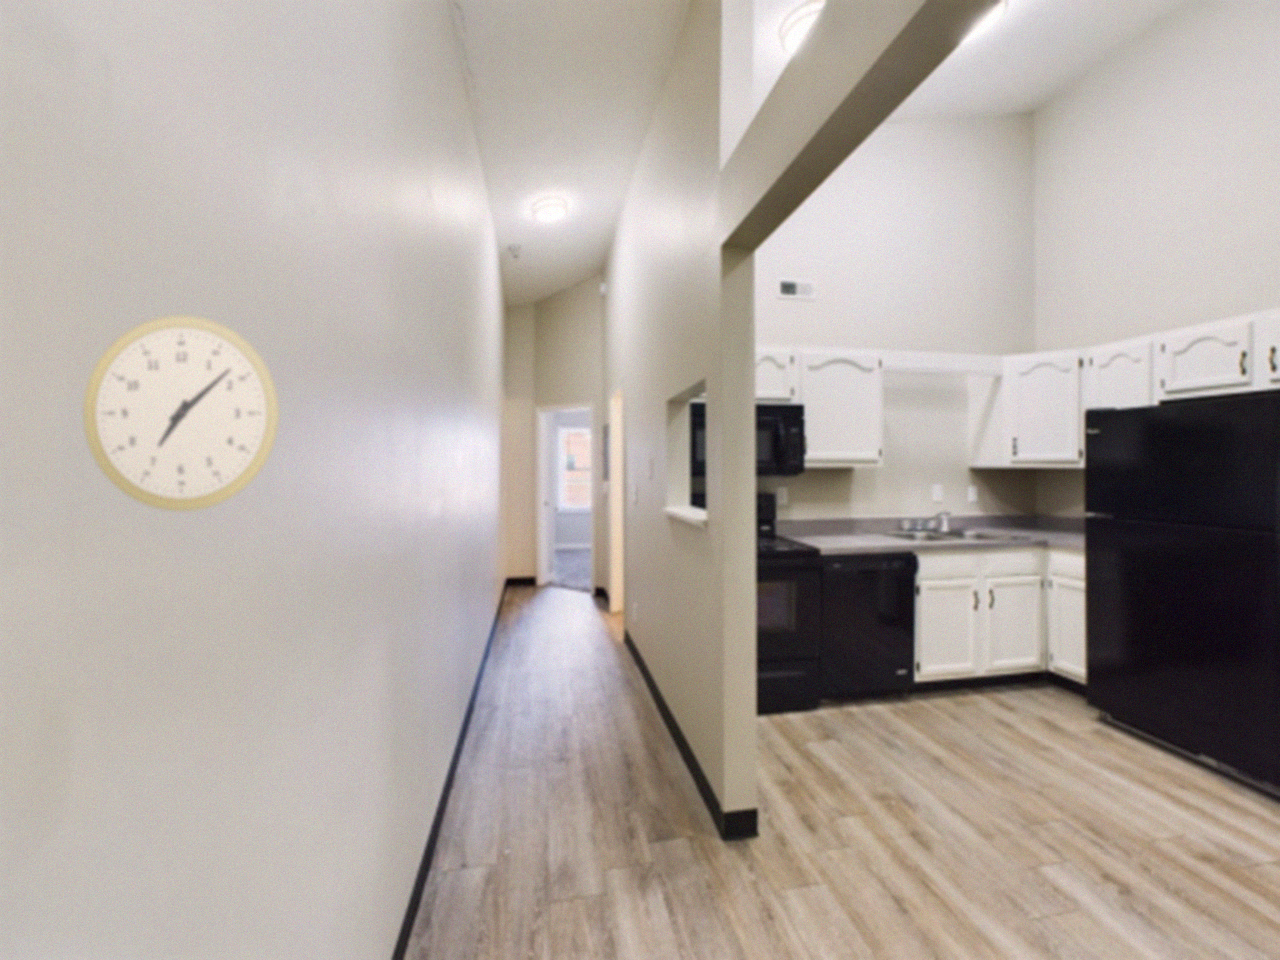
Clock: 7,08
